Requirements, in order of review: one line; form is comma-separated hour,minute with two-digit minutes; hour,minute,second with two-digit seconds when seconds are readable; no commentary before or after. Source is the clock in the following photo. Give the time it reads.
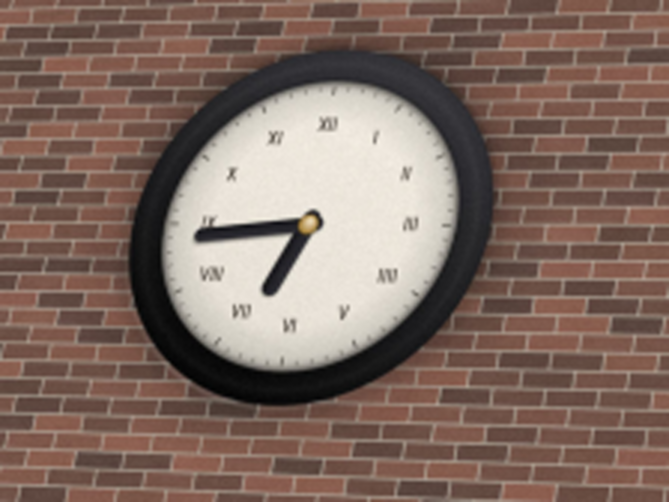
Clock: 6,44
